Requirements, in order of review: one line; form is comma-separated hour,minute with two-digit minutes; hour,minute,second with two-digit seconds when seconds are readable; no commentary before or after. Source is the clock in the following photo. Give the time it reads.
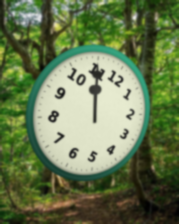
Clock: 10,55
